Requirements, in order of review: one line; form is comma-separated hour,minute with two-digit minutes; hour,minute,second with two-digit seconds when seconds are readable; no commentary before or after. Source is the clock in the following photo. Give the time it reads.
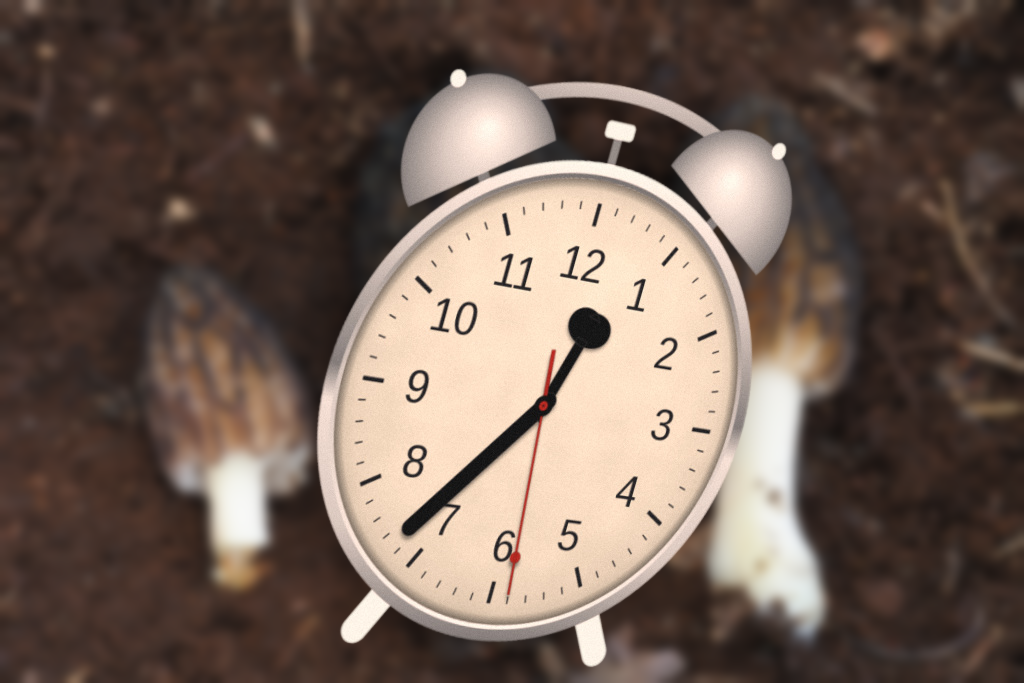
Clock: 12,36,29
